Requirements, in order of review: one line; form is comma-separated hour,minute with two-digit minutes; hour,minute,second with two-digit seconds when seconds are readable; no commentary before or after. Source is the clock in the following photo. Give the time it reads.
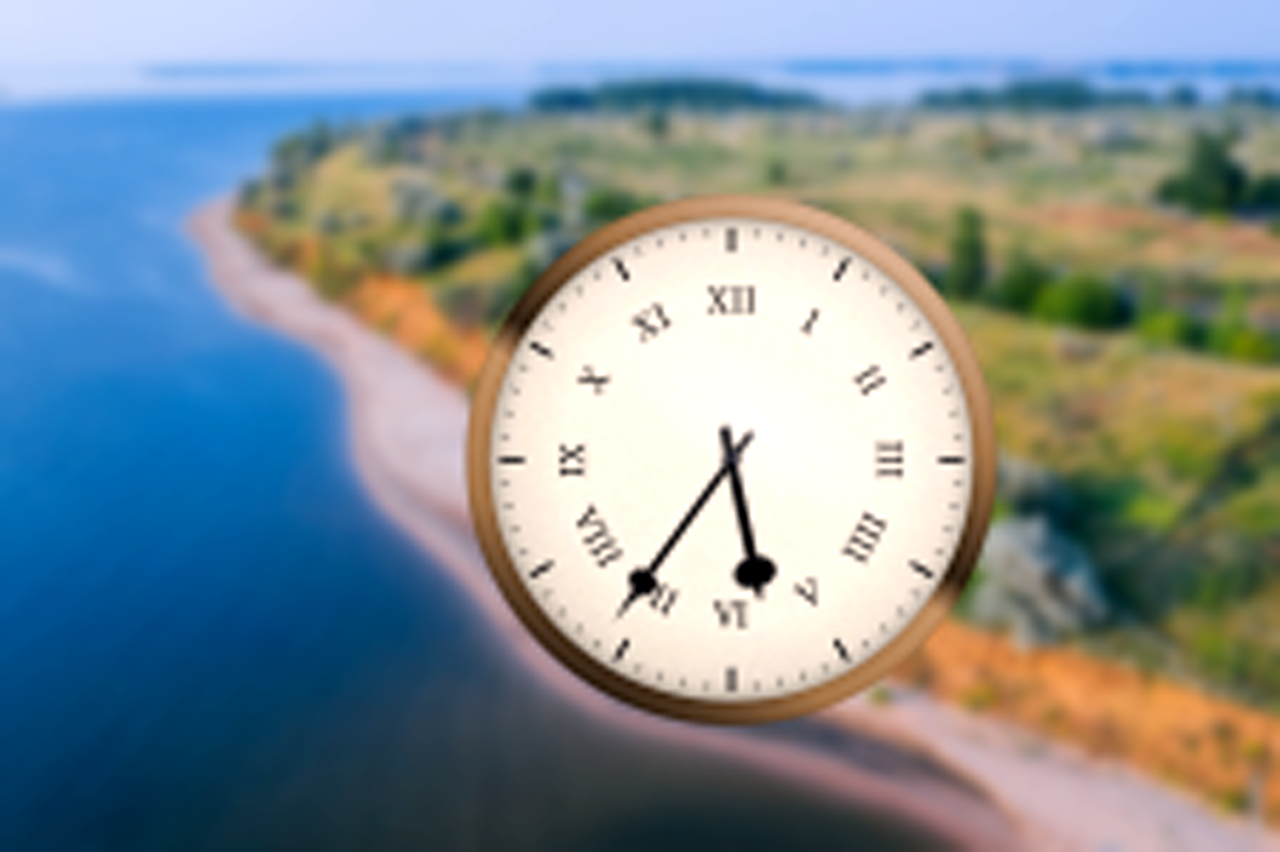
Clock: 5,36
